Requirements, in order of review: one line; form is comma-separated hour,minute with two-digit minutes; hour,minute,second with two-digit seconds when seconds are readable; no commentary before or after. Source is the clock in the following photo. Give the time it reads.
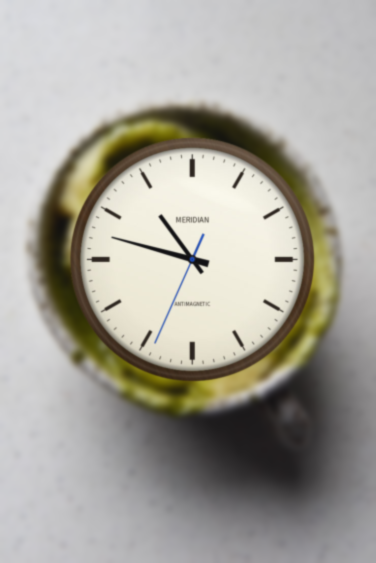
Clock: 10,47,34
